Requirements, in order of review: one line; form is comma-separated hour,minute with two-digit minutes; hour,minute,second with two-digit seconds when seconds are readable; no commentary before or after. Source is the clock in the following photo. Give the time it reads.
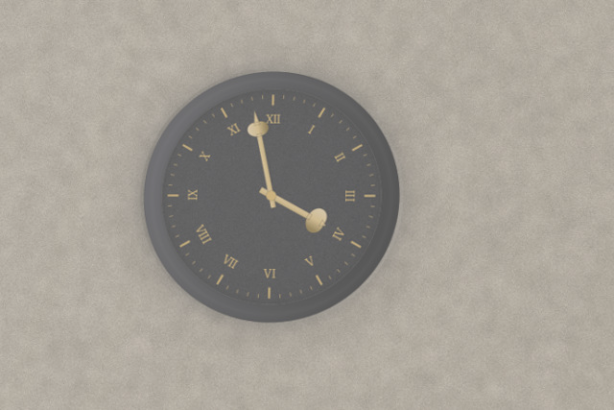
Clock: 3,58
